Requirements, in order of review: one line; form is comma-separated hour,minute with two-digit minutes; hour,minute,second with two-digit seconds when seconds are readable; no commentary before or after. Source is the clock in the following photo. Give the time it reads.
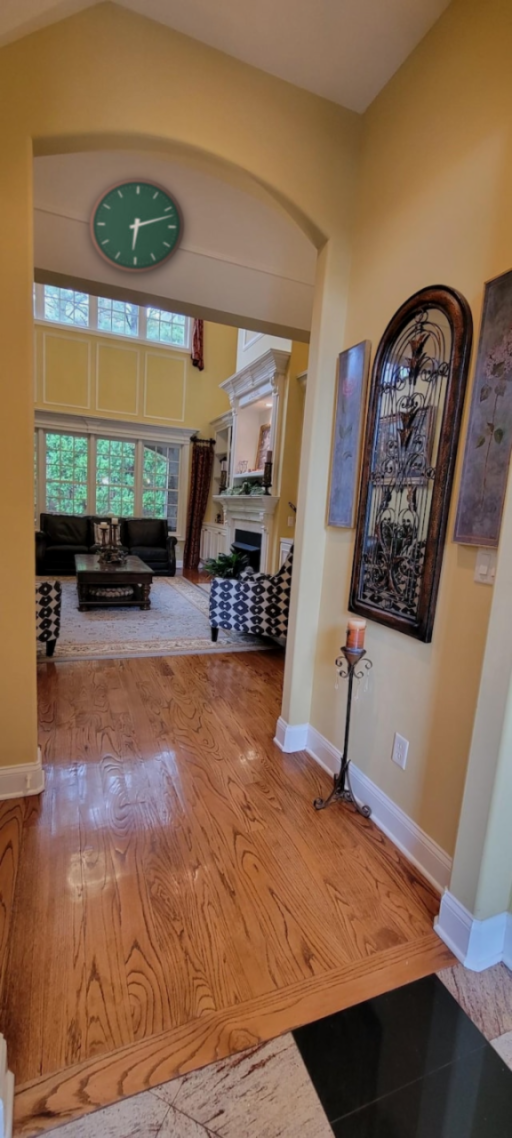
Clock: 6,12
